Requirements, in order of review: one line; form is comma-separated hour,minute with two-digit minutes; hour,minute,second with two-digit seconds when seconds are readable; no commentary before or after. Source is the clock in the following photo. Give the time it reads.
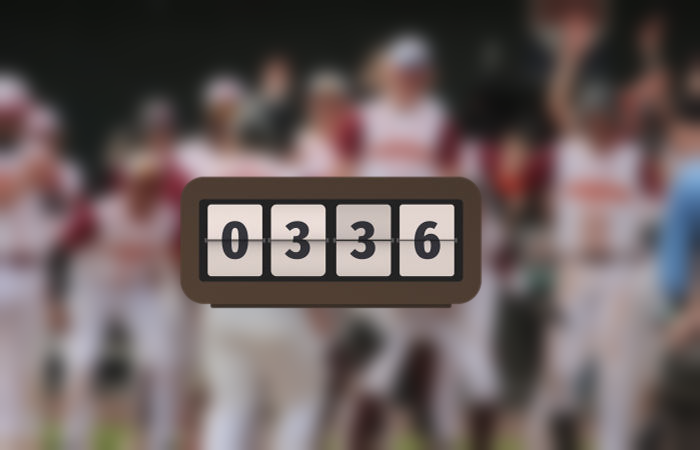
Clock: 3,36
